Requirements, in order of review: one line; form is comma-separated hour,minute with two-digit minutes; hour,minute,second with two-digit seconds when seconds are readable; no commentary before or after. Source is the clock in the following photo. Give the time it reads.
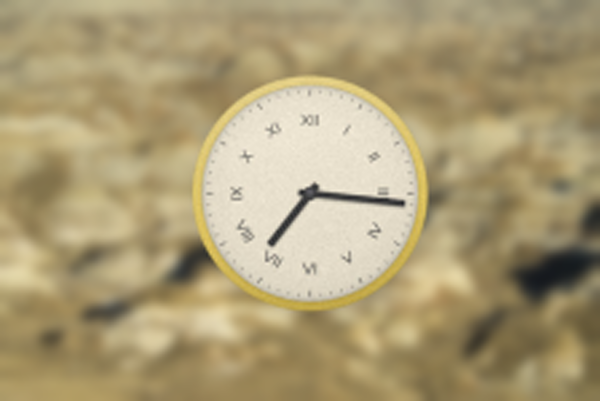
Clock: 7,16
